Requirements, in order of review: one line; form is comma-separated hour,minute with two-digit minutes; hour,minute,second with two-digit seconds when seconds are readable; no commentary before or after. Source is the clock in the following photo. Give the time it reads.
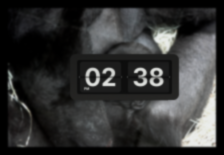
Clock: 2,38
